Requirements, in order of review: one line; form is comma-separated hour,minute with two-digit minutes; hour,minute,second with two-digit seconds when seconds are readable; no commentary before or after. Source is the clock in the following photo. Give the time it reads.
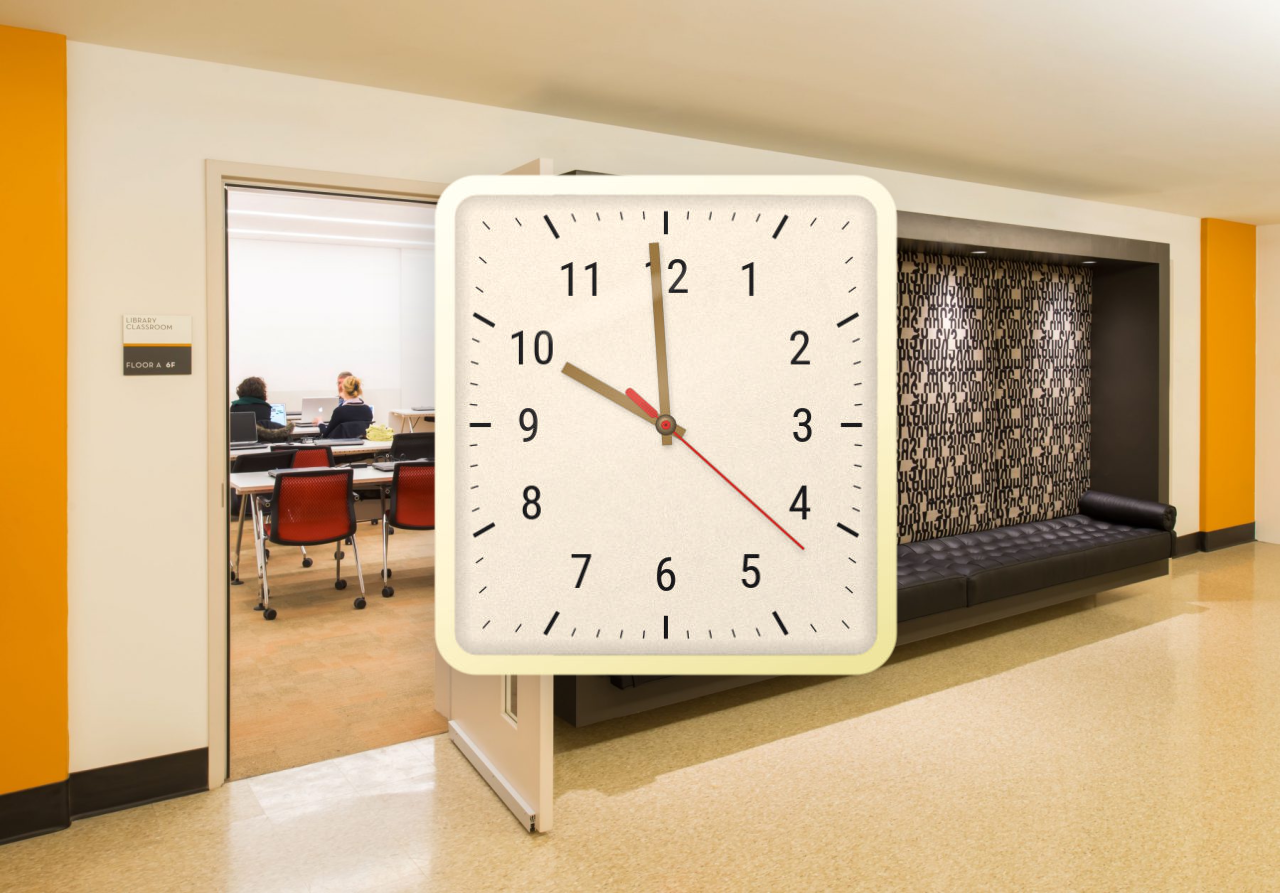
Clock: 9,59,22
